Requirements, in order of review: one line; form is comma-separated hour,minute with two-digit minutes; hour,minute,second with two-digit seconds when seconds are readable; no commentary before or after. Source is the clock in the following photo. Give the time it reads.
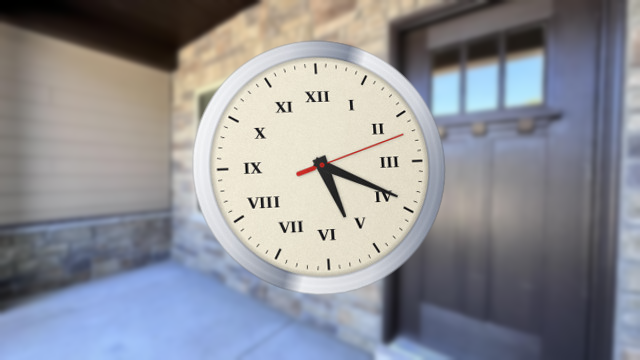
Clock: 5,19,12
